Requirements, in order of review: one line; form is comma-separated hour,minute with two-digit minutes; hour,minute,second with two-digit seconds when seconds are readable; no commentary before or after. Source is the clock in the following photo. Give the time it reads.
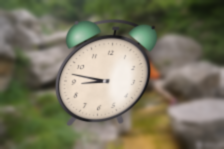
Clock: 8,47
